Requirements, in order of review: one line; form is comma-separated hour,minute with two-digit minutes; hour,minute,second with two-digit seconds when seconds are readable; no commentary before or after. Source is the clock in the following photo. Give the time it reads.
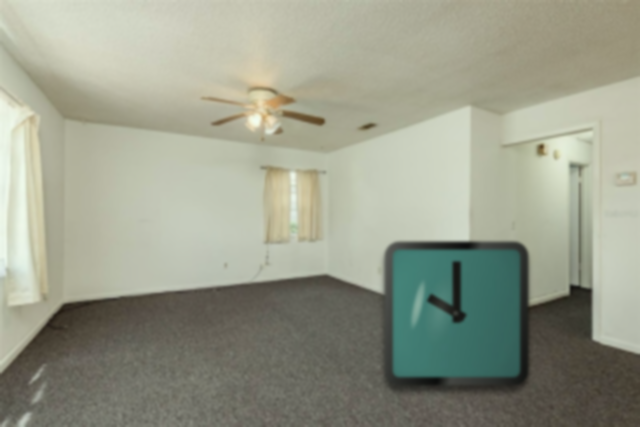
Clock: 10,00
